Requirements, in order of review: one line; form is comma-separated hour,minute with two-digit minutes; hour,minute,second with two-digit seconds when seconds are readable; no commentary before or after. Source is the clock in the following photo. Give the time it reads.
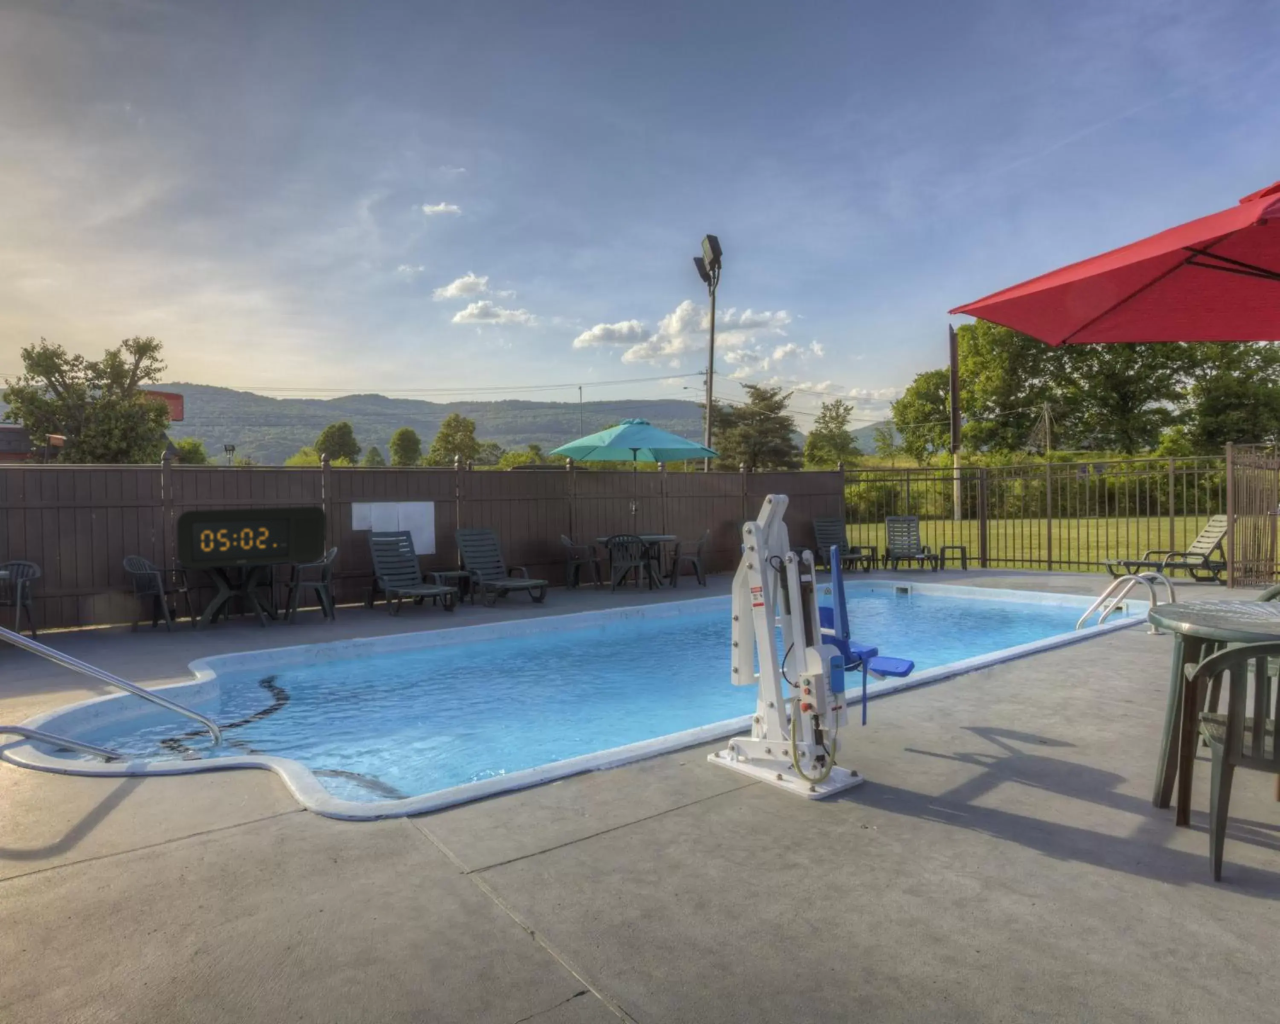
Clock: 5,02
